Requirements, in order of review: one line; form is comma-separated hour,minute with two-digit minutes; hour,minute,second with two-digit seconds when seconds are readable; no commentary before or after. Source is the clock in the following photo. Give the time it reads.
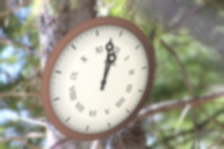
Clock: 11,58
